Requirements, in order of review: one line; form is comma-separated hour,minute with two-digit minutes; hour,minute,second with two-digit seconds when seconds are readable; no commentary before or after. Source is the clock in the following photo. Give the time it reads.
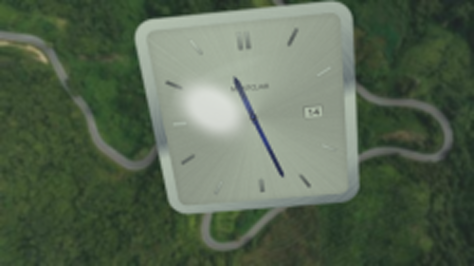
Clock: 11,27
